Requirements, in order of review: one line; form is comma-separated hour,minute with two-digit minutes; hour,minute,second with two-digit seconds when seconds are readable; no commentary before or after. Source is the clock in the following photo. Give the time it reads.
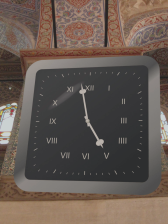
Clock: 4,58
